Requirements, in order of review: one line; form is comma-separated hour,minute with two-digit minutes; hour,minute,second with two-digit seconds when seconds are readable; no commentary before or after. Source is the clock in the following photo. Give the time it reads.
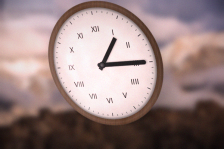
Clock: 1,15
